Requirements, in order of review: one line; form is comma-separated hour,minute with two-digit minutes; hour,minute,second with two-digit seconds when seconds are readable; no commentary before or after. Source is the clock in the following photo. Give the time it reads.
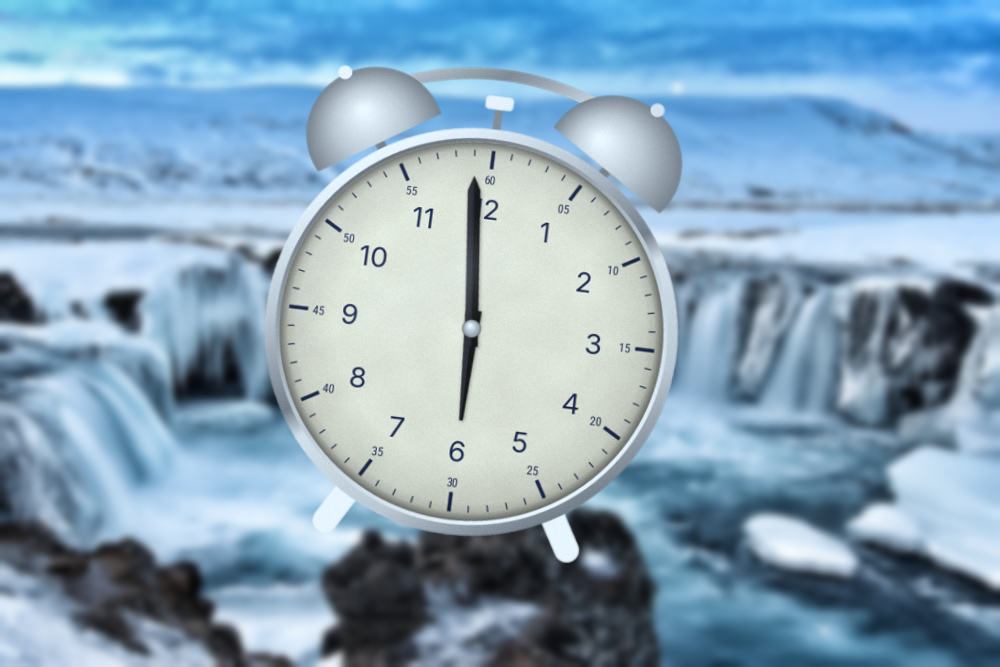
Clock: 5,59
